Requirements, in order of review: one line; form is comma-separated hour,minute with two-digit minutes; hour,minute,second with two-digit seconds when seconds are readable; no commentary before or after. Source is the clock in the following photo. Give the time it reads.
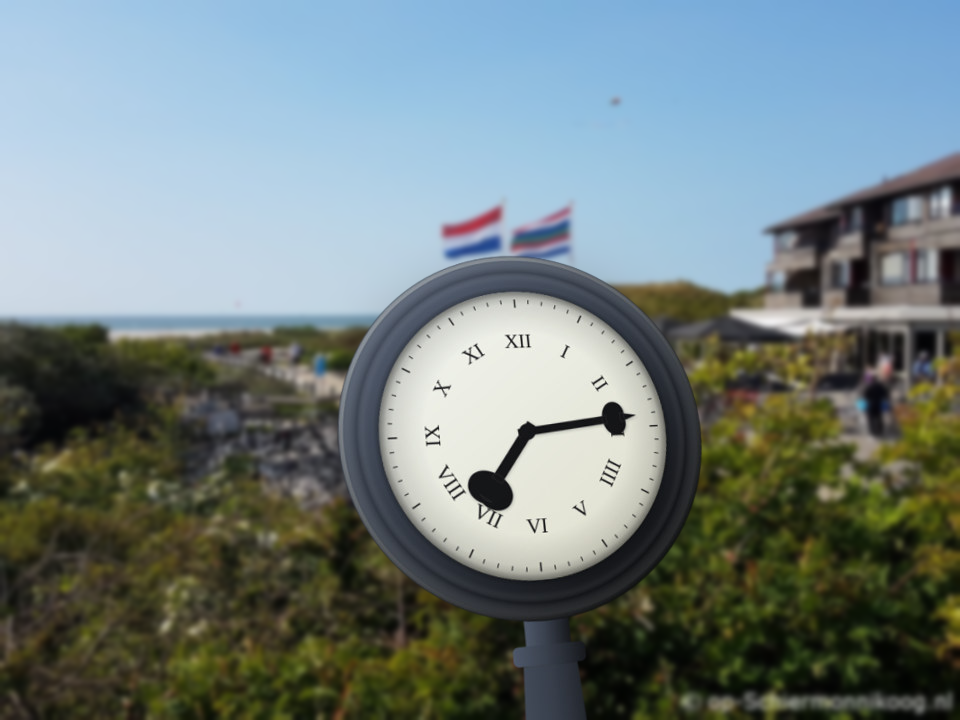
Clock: 7,14
